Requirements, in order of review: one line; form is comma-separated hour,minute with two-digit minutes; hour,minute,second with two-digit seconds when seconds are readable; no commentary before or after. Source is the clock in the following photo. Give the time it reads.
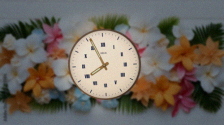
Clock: 7,56
